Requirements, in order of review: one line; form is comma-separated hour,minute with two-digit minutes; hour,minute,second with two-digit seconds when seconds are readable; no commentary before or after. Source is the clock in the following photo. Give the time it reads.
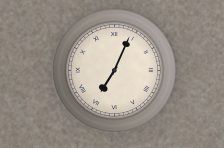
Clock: 7,04
